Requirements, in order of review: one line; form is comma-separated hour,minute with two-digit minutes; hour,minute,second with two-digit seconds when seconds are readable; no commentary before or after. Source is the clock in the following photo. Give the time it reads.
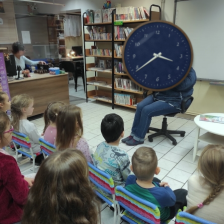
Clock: 3,39
